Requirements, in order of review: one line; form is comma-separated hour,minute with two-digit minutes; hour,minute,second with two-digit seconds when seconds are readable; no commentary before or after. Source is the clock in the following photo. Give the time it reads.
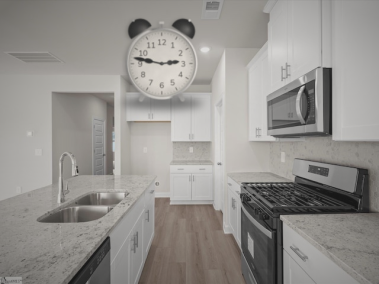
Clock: 2,47
